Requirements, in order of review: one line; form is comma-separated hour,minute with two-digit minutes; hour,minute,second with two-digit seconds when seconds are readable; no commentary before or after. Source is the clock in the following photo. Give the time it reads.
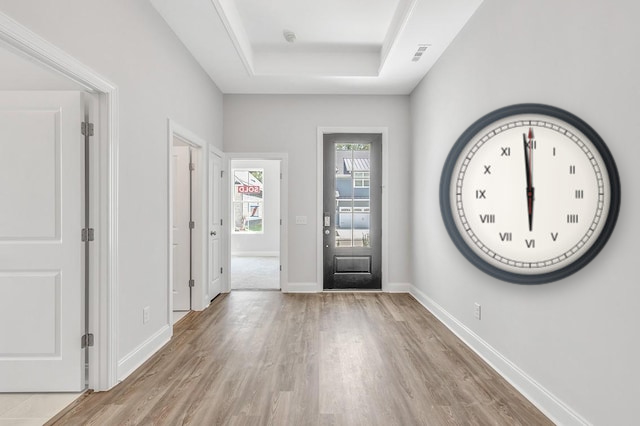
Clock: 5,59,00
